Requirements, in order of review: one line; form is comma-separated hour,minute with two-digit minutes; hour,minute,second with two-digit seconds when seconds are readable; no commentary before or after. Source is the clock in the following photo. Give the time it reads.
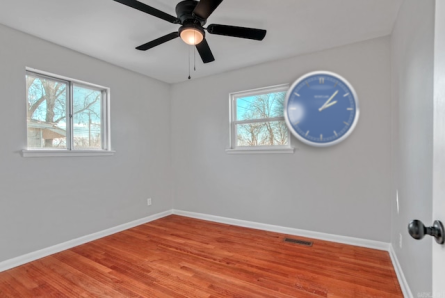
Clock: 2,07
